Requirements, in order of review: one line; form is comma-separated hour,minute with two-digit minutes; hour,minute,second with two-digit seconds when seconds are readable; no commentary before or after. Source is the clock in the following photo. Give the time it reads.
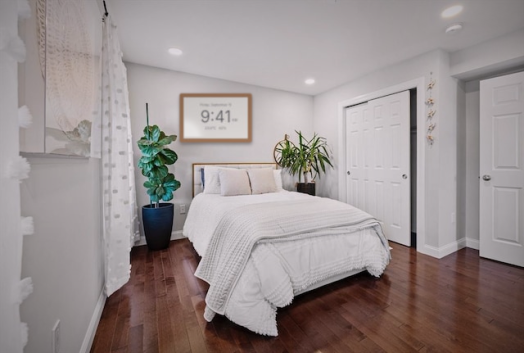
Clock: 9,41
